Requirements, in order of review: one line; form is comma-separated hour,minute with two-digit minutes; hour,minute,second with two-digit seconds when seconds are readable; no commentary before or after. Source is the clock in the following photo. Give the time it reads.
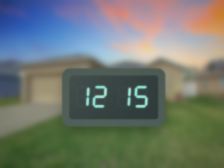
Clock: 12,15
